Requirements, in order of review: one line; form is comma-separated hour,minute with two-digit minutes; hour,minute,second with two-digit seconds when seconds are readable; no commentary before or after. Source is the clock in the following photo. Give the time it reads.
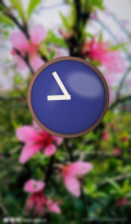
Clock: 8,55
